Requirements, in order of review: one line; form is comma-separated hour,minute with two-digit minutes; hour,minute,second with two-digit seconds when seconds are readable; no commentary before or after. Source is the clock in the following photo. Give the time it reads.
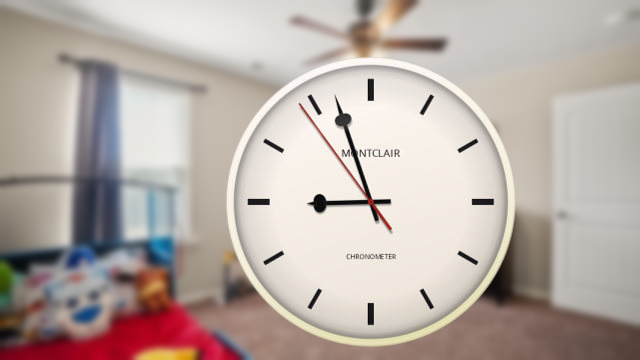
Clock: 8,56,54
